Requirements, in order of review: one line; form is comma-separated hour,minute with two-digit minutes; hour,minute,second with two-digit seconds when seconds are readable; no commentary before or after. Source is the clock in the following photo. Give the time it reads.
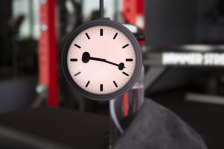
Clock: 9,18
